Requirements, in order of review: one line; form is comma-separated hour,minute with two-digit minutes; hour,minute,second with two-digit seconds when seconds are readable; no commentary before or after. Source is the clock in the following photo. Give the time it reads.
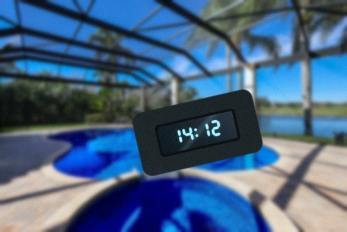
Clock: 14,12
